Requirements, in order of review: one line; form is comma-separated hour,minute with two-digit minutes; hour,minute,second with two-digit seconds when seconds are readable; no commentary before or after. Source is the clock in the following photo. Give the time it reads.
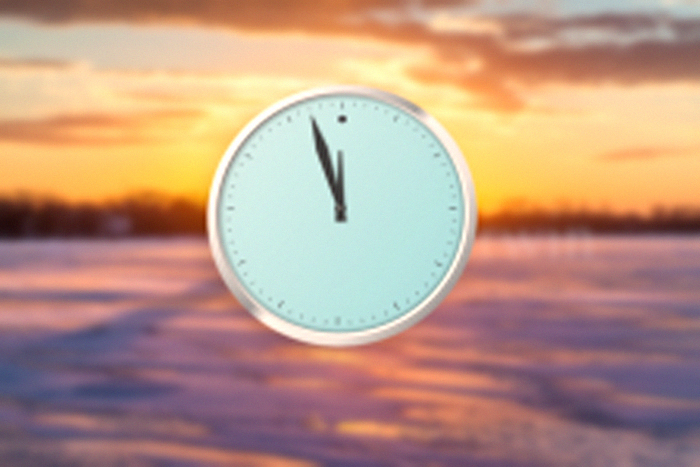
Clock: 11,57
